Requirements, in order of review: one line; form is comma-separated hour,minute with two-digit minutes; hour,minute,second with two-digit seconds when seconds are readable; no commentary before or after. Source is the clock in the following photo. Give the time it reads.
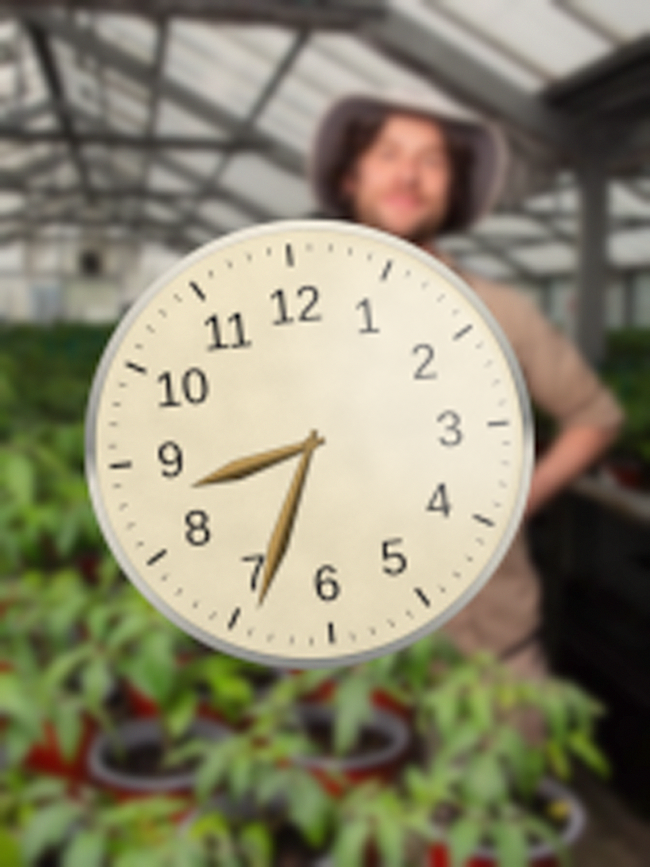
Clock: 8,34
